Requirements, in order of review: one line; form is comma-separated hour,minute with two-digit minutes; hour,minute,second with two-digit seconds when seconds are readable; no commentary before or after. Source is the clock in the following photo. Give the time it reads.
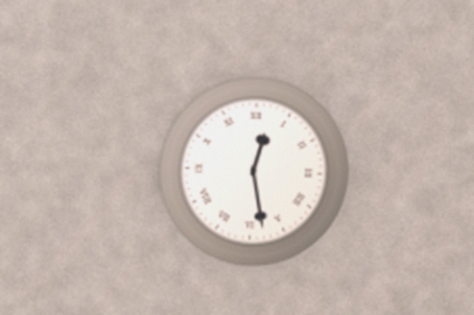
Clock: 12,28
